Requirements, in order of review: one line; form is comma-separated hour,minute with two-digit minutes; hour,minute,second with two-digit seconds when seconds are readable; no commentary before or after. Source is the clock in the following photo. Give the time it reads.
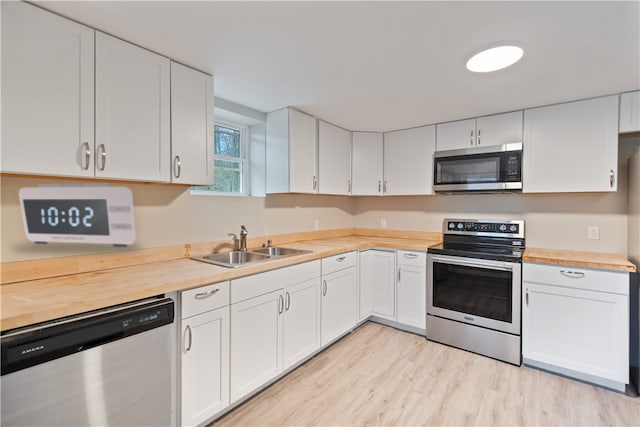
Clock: 10,02
